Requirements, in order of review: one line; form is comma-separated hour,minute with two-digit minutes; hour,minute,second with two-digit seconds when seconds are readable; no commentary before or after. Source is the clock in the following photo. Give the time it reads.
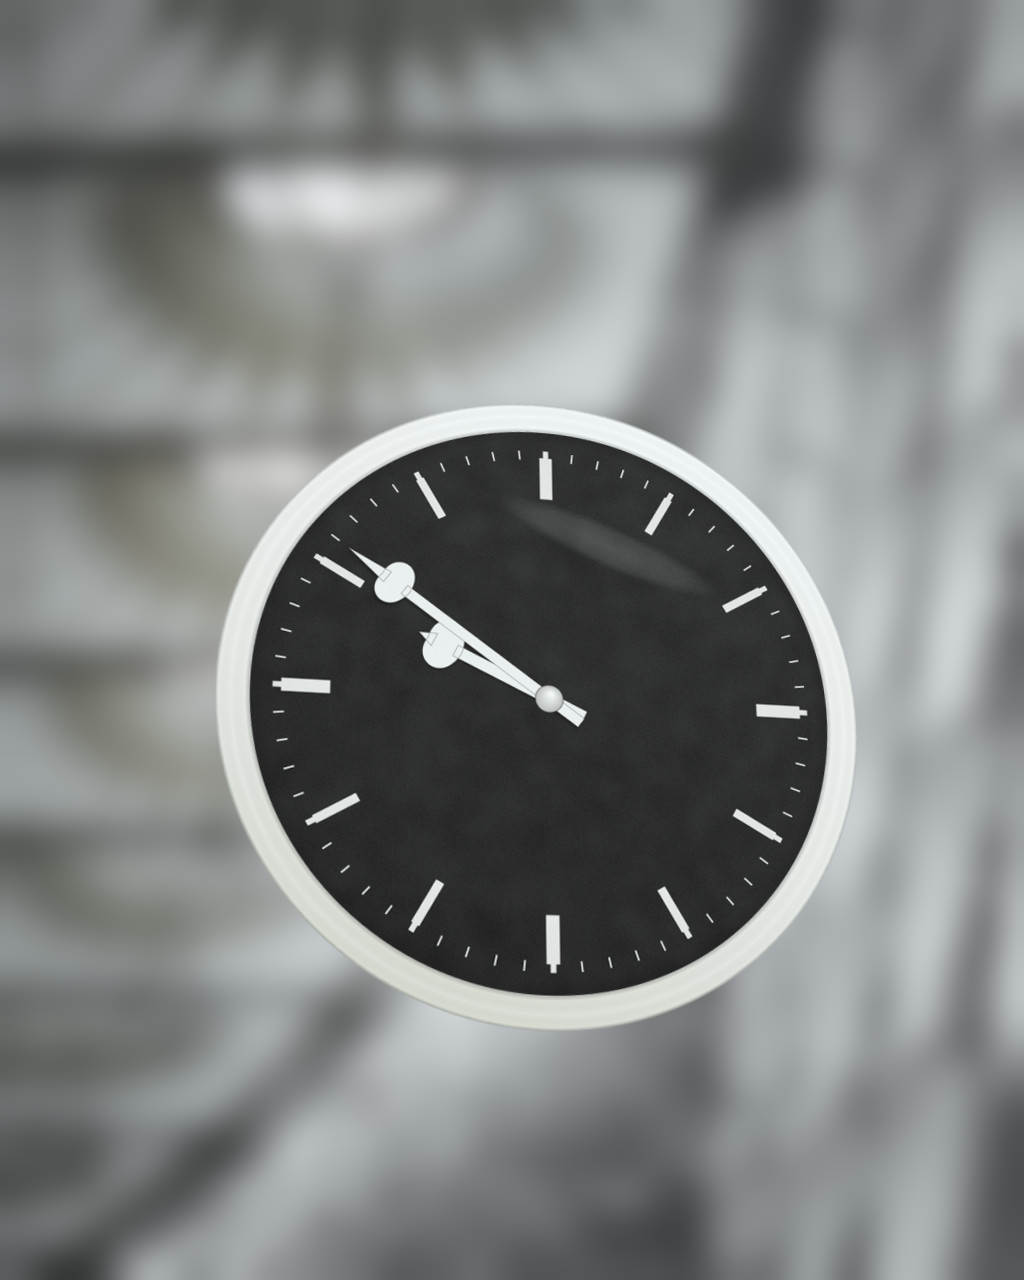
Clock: 9,51
